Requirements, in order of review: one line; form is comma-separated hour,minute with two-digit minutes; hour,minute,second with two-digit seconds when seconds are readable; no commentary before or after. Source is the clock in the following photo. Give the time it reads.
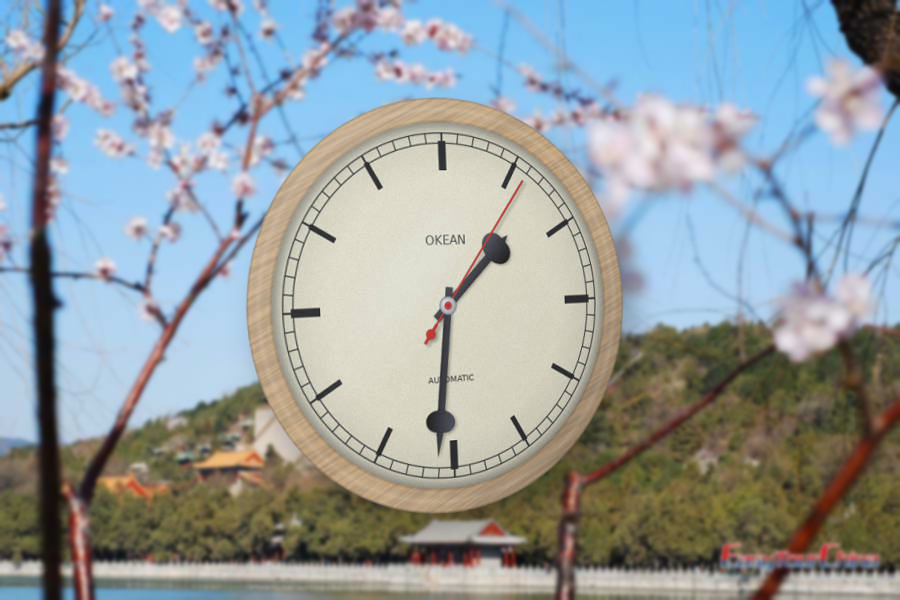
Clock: 1,31,06
